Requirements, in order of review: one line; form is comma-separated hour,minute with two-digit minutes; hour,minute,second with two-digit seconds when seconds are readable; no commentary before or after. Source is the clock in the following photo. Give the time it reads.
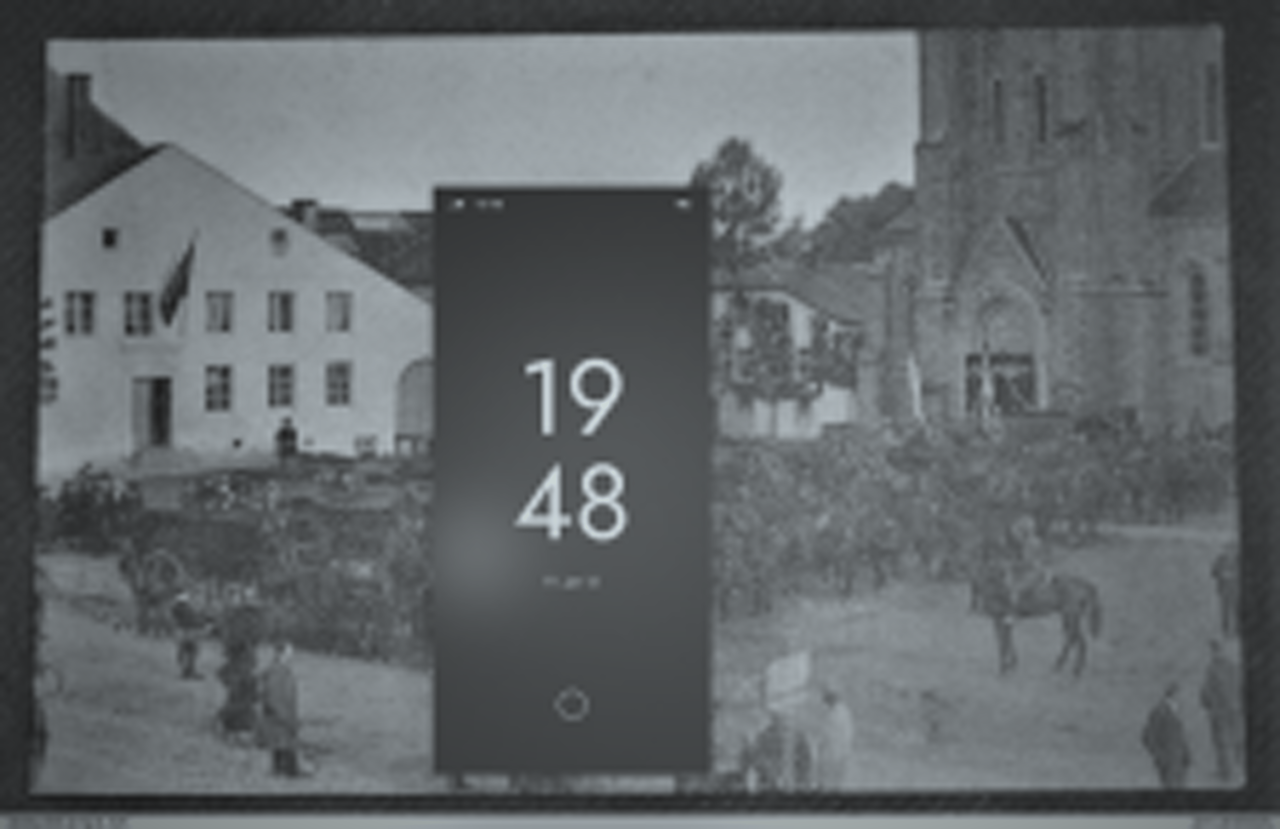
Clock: 19,48
